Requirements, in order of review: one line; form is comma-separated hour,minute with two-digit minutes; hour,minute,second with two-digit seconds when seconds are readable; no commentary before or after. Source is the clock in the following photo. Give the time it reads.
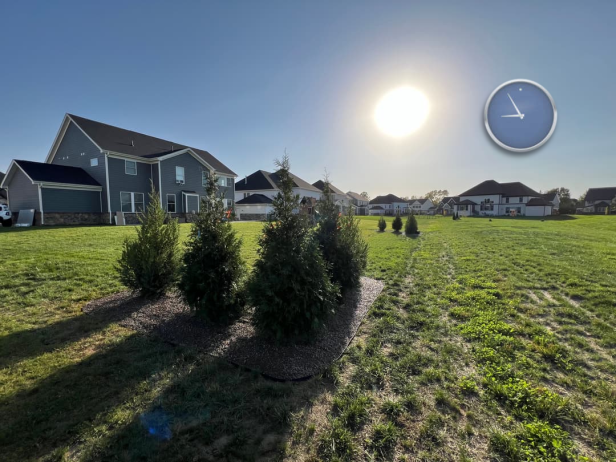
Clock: 8,55
